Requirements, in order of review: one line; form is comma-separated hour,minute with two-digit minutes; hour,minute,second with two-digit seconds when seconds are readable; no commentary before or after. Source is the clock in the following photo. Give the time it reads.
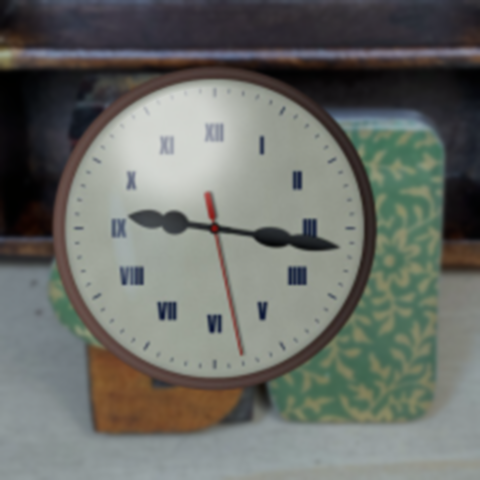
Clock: 9,16,28
